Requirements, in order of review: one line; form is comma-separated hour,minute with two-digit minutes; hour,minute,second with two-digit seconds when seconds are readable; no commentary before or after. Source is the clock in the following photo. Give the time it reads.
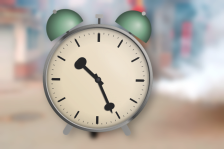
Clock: 10,26
